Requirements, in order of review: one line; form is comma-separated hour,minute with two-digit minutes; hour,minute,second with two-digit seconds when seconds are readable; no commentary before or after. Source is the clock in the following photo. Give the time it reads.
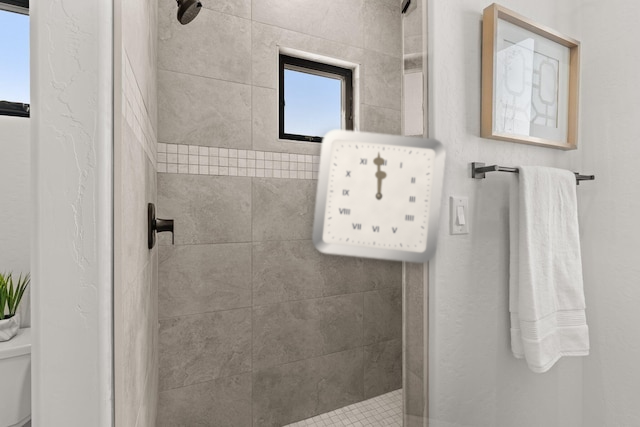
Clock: 11,59
